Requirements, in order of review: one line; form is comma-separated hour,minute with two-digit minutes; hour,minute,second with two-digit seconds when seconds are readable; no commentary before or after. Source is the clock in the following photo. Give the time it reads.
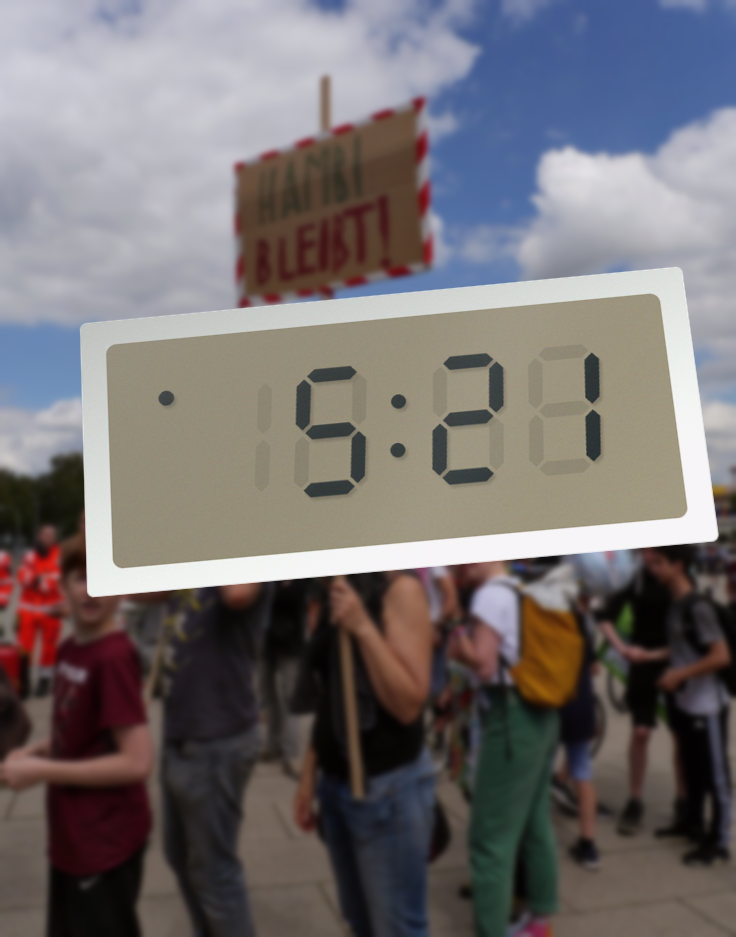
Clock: 5,21
